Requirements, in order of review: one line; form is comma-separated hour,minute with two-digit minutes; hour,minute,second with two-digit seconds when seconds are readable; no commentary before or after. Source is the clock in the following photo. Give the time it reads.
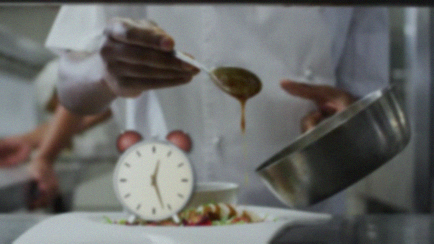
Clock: 12,27
